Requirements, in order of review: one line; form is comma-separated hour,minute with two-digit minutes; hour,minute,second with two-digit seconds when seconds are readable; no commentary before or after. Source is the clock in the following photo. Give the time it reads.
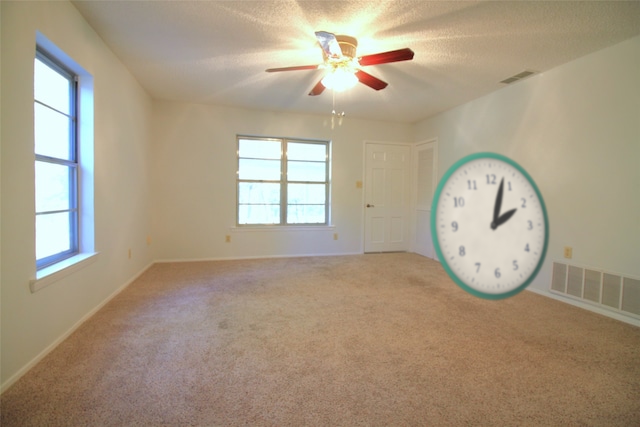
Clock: 2,03
